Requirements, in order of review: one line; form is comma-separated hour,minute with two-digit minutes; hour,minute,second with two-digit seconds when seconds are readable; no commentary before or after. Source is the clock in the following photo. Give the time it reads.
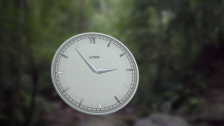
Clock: 2,54
